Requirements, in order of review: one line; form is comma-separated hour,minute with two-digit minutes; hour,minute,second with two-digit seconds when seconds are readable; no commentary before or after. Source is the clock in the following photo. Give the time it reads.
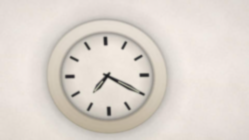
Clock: 7,20
